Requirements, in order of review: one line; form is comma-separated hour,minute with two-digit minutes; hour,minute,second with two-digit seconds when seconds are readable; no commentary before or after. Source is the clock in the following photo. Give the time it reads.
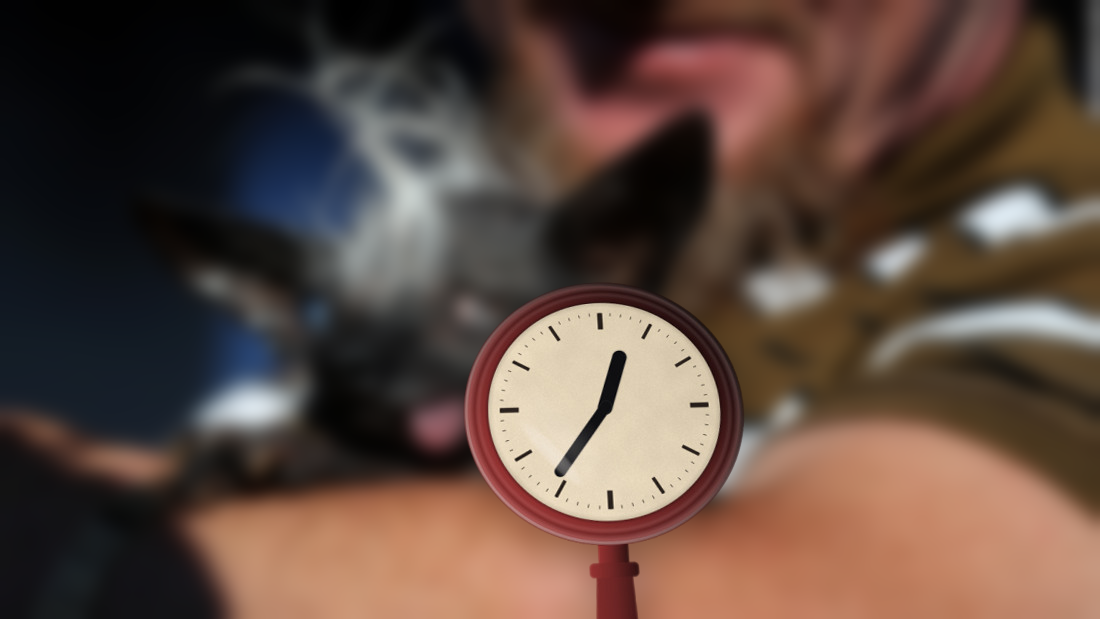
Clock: 12,36
